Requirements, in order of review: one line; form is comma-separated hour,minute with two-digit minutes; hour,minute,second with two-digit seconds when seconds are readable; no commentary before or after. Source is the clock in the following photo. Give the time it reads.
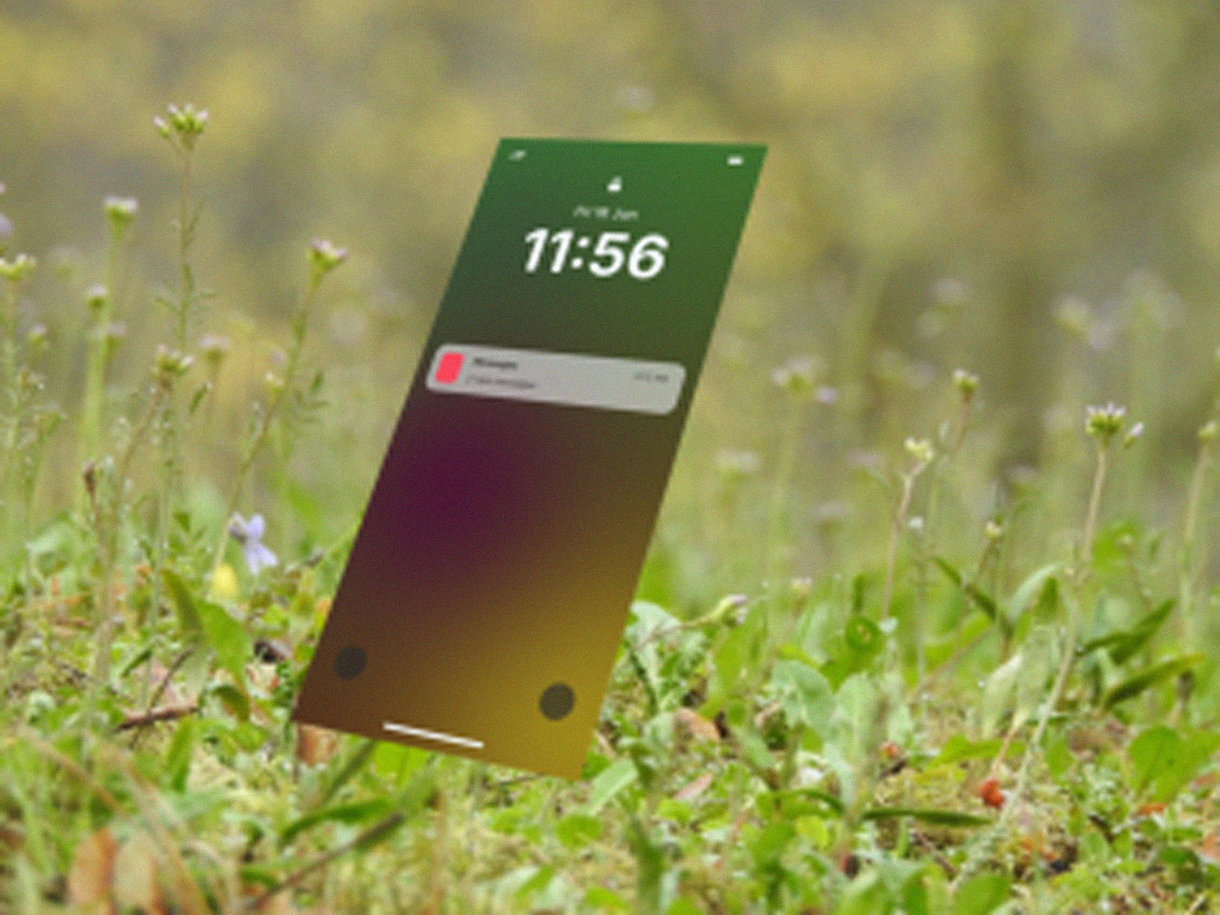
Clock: 11,56
